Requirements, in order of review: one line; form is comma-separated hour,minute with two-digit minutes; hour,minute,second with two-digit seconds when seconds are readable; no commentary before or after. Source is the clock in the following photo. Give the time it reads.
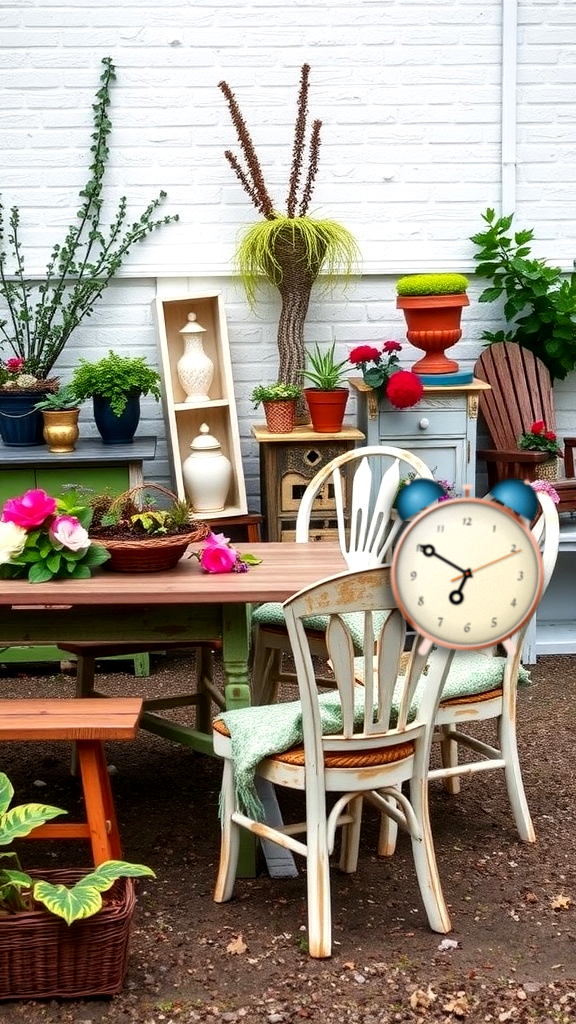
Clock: 6,50,11
